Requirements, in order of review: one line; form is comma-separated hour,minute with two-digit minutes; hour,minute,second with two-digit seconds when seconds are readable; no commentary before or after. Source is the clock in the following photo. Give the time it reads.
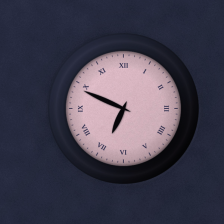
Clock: 6,49
